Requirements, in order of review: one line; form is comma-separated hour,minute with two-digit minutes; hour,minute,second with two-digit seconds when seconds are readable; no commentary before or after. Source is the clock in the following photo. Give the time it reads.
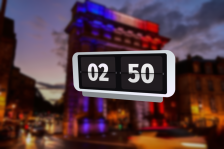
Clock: 2,50
